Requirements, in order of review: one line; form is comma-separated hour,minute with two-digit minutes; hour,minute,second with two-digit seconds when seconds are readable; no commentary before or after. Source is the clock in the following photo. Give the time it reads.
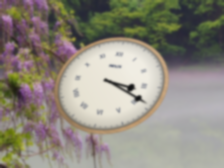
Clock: 3,19
